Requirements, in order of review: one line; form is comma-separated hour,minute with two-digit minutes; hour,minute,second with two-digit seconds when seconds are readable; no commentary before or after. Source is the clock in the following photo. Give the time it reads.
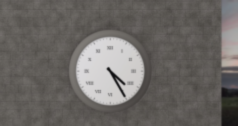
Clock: 4,25
